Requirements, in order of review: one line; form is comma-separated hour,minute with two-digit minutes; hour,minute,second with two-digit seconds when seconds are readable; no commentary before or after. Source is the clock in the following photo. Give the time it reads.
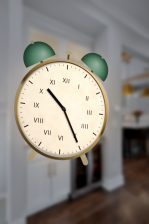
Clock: 10,25
